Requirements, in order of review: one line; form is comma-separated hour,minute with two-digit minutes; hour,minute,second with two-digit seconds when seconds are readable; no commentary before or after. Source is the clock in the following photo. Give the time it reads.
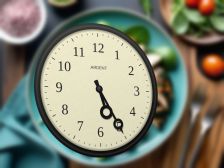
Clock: 5,25
